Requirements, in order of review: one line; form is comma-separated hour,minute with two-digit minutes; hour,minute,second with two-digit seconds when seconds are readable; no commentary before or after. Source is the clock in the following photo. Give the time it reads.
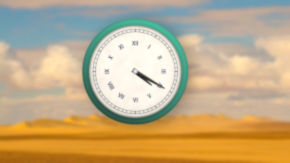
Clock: 4,20
